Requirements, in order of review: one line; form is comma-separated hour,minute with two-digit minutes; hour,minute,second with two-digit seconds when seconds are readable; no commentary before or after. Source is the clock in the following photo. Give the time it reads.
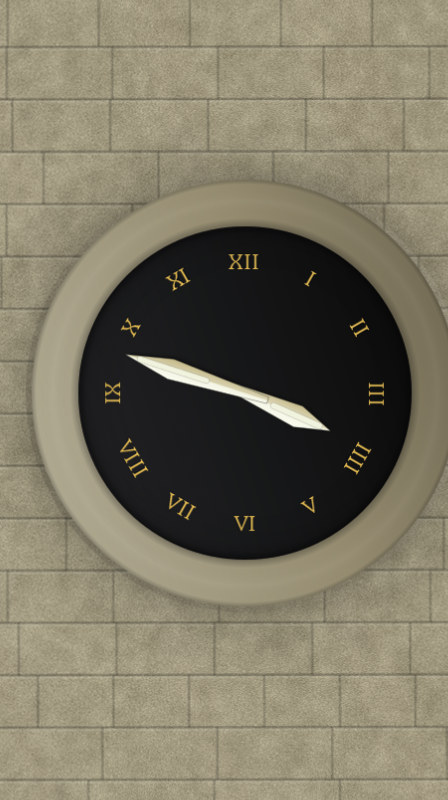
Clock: 3,48
